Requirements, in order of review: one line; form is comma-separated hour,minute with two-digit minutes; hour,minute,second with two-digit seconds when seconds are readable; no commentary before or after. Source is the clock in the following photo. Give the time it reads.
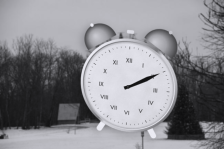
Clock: 2,10
